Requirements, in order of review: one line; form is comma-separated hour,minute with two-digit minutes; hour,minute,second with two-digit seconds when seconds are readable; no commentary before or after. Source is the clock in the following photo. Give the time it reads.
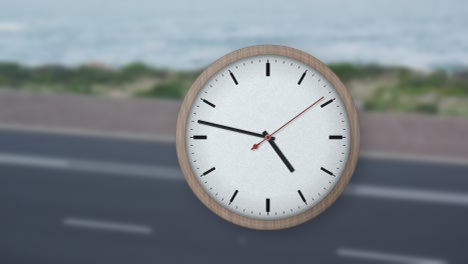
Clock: 4,47,09
